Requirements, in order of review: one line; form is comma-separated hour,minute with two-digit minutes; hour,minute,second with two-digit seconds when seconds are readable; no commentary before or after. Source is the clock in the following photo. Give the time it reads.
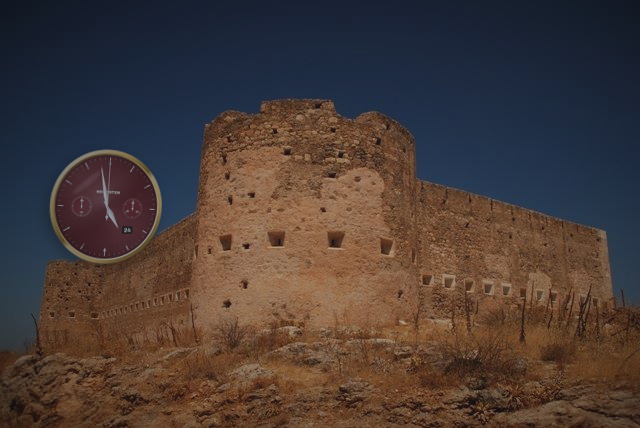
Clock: 4,58
